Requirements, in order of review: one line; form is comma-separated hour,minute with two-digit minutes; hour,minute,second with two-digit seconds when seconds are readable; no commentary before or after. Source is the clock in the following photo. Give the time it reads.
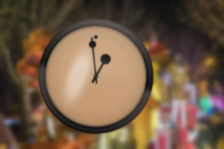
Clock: 12,59
